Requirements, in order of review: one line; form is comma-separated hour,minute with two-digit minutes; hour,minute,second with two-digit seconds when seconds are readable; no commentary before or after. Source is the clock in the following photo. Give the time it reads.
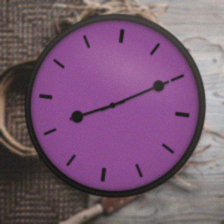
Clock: 8,10
